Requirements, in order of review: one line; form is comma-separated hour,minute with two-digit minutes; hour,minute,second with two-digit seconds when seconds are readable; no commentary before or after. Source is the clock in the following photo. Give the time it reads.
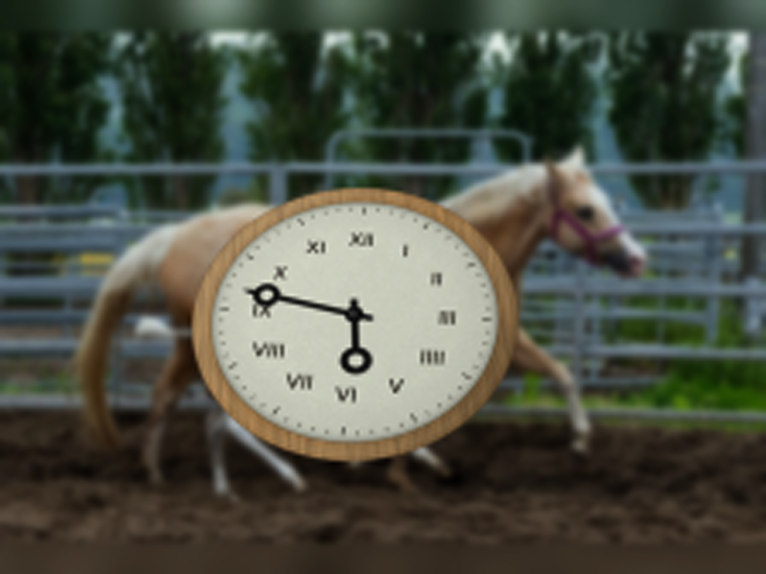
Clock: 5,47
